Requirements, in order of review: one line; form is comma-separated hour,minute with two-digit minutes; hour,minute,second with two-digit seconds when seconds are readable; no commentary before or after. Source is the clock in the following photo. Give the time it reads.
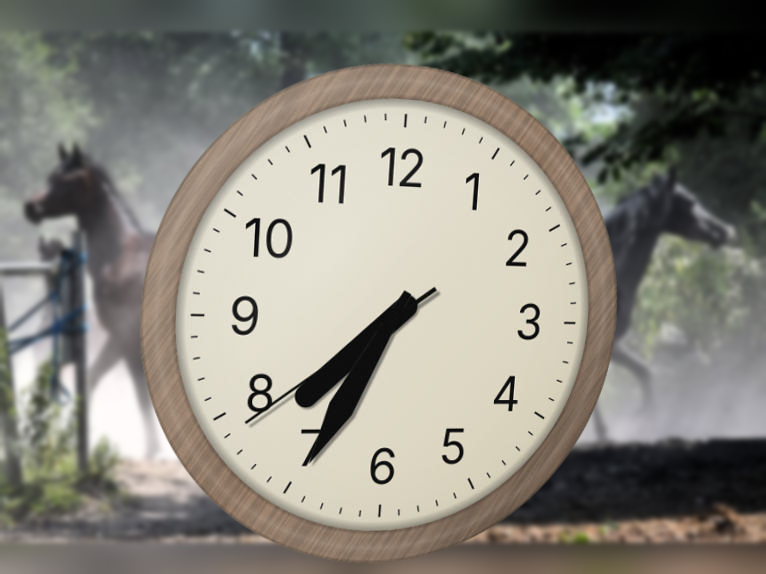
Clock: 7,34,39
